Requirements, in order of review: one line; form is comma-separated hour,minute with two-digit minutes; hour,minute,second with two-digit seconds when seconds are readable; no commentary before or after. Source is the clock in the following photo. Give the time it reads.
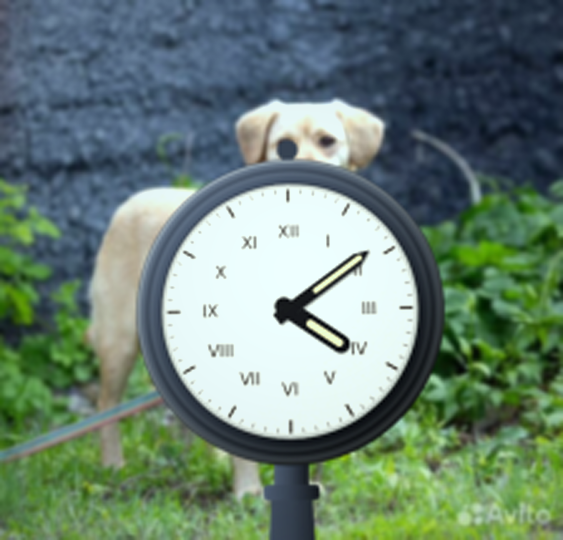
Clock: 4,09
